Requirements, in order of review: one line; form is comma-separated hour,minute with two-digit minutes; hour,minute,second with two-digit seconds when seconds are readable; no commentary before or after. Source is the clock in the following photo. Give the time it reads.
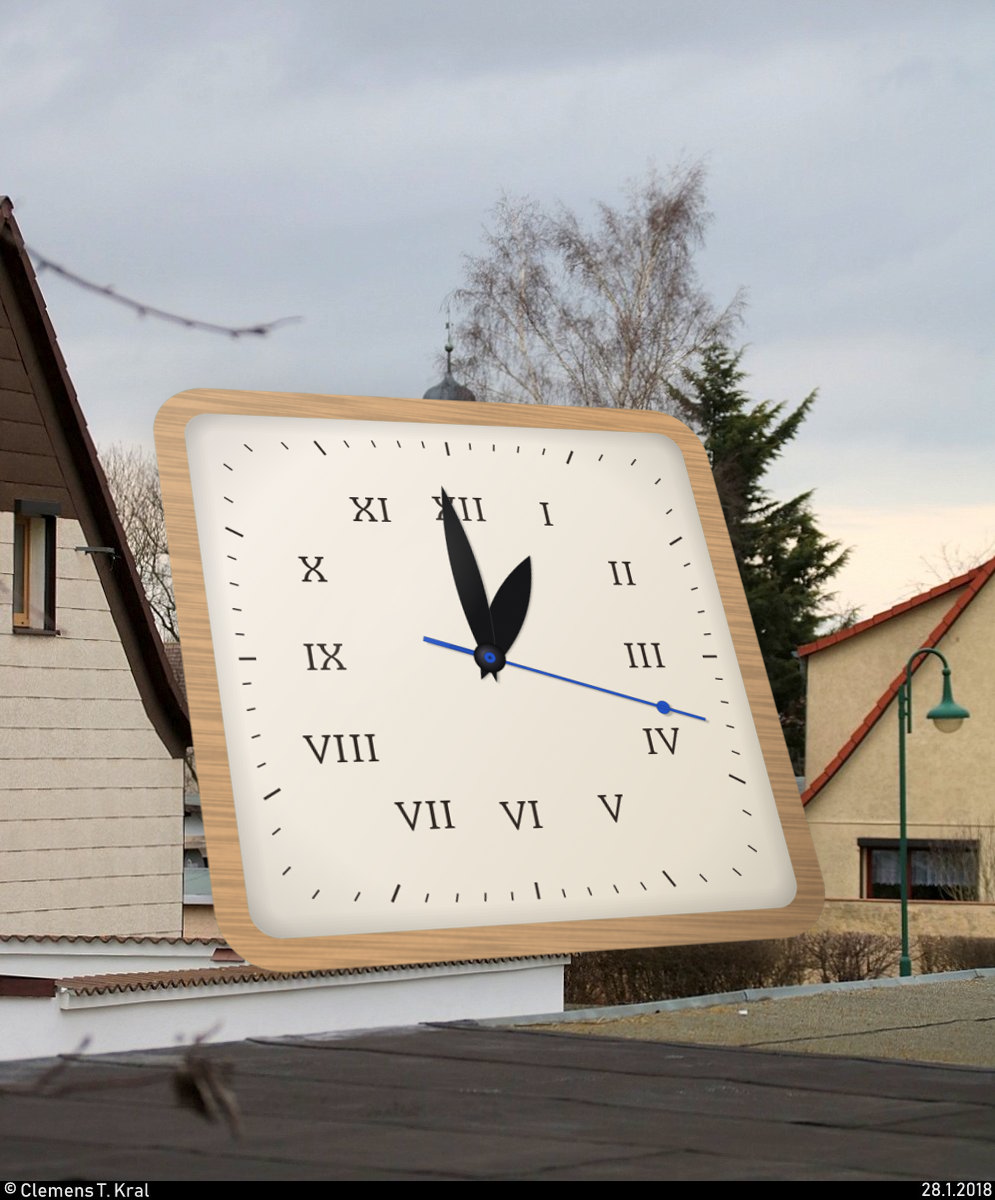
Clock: 12,59,18
